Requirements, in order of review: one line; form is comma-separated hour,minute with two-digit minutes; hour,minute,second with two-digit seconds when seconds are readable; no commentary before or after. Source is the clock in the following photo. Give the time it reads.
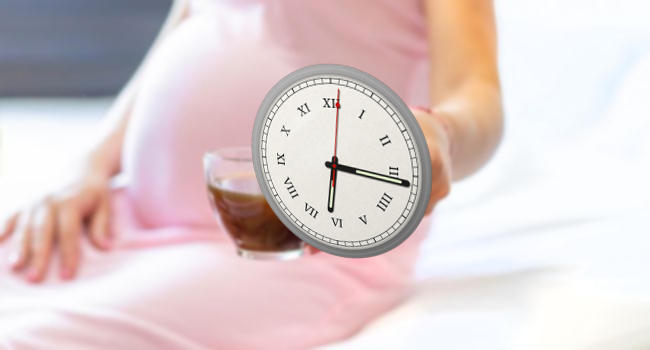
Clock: 6,16,01
